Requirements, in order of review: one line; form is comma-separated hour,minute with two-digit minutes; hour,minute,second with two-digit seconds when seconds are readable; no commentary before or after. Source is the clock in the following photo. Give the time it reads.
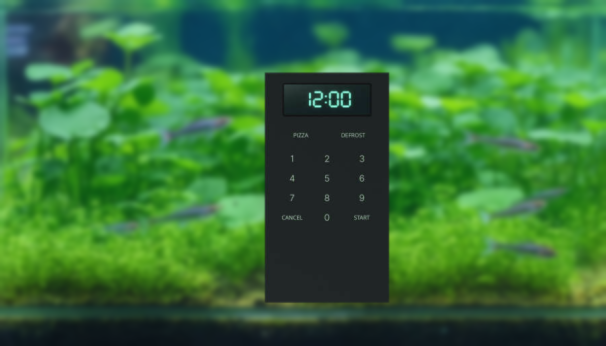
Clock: 12,00
